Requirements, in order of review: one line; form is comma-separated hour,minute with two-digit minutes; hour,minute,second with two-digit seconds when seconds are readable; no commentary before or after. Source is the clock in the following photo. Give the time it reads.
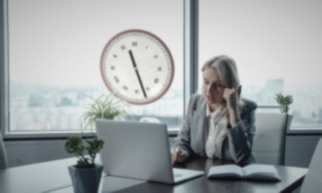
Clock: 11,27
